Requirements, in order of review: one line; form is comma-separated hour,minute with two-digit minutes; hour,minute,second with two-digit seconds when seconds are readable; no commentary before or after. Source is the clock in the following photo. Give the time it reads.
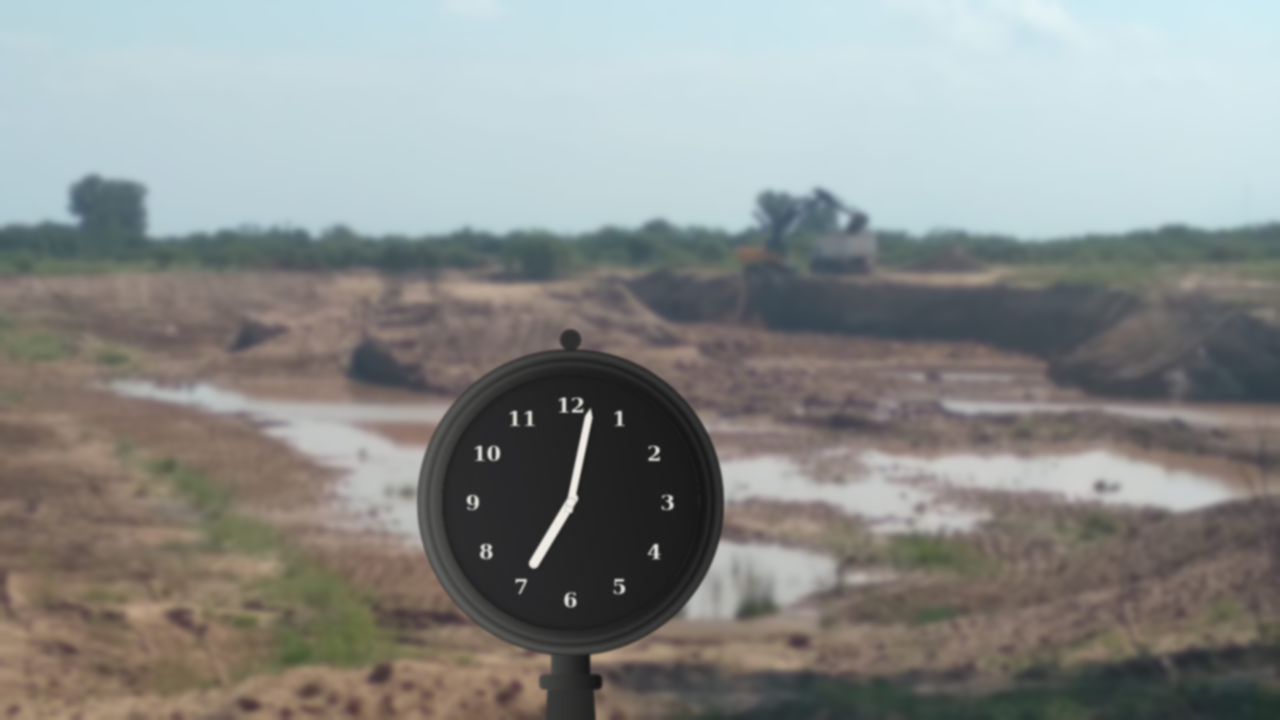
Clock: 7,02
